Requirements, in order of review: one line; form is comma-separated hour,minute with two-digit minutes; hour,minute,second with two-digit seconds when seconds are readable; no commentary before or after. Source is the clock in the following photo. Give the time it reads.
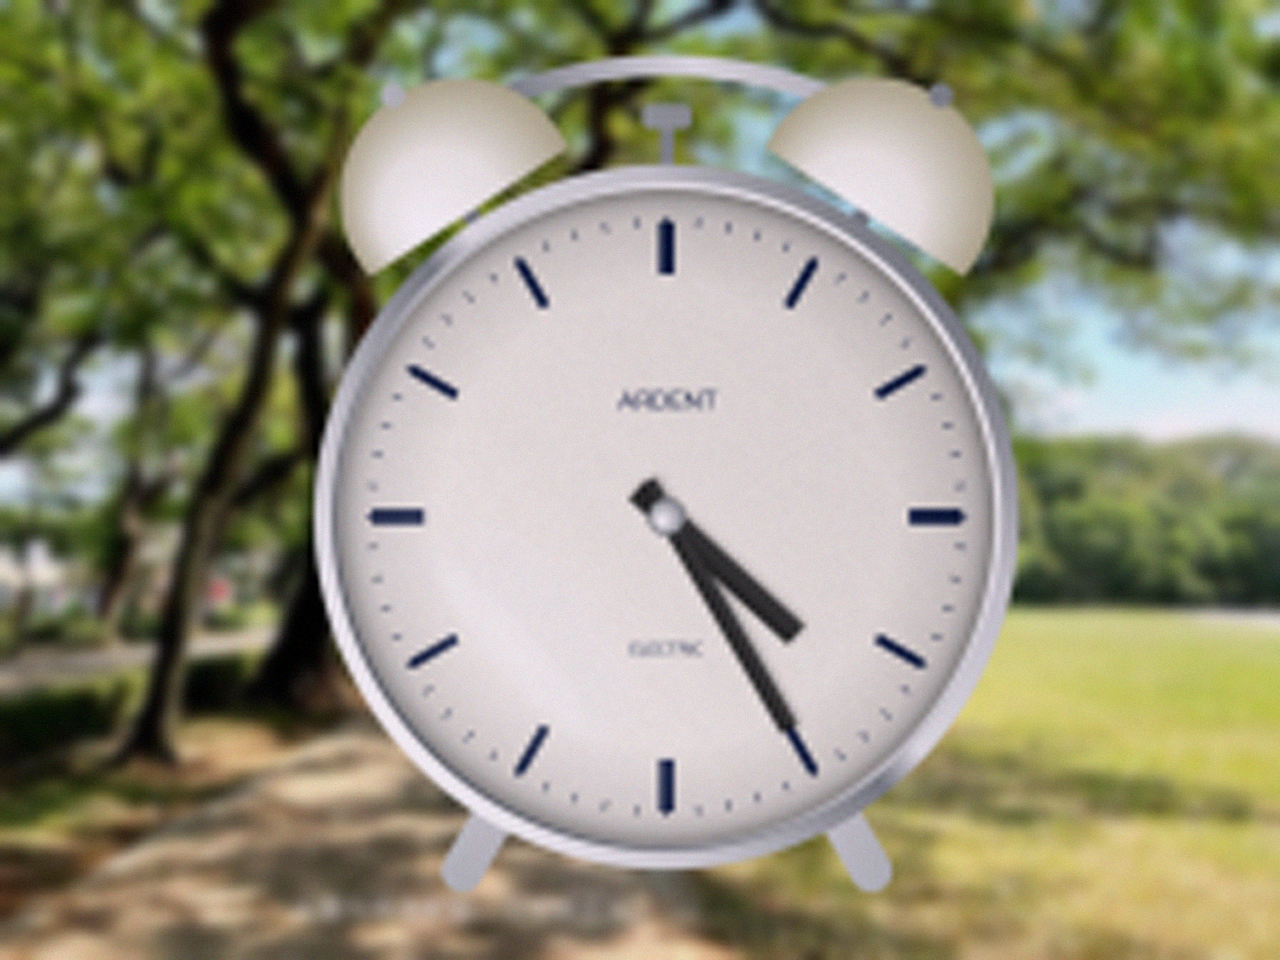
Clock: 4,25
